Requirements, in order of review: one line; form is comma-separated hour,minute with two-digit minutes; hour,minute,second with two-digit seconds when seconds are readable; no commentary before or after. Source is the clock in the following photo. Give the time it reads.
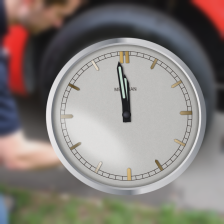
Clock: 11,59
